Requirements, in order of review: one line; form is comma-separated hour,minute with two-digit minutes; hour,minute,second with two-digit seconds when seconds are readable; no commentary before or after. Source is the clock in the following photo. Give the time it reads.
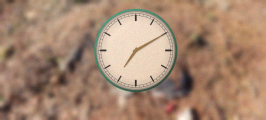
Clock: 7,10
